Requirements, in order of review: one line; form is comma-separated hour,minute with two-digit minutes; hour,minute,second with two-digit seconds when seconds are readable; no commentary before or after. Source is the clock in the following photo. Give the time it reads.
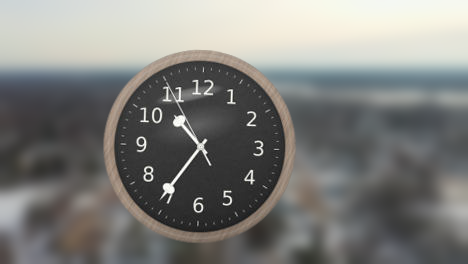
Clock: 10,35,55
